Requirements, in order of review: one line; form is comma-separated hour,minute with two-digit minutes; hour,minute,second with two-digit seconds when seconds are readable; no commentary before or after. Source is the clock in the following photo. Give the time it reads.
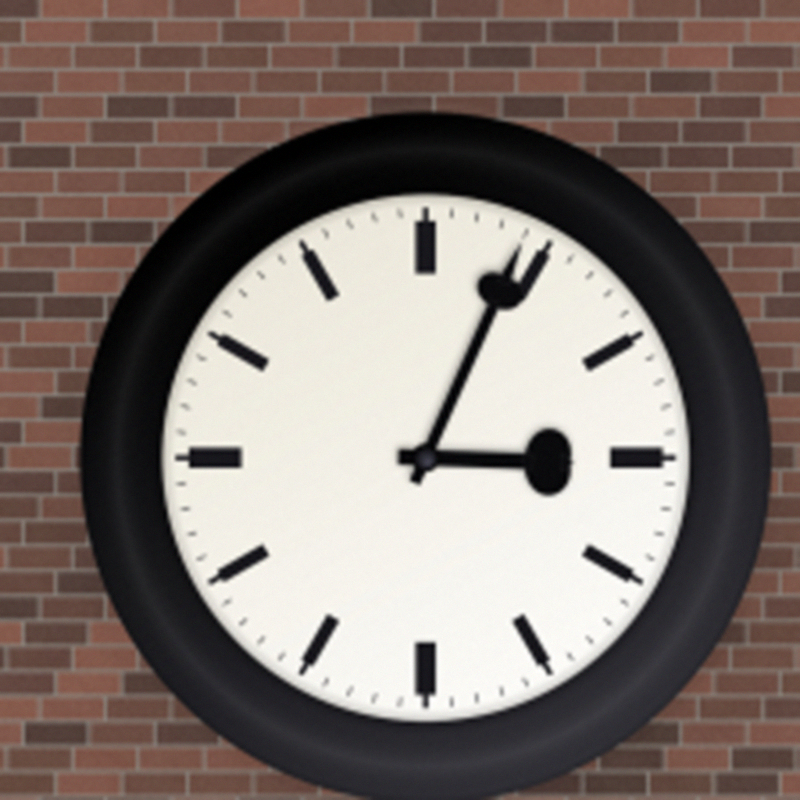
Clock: 3,04
